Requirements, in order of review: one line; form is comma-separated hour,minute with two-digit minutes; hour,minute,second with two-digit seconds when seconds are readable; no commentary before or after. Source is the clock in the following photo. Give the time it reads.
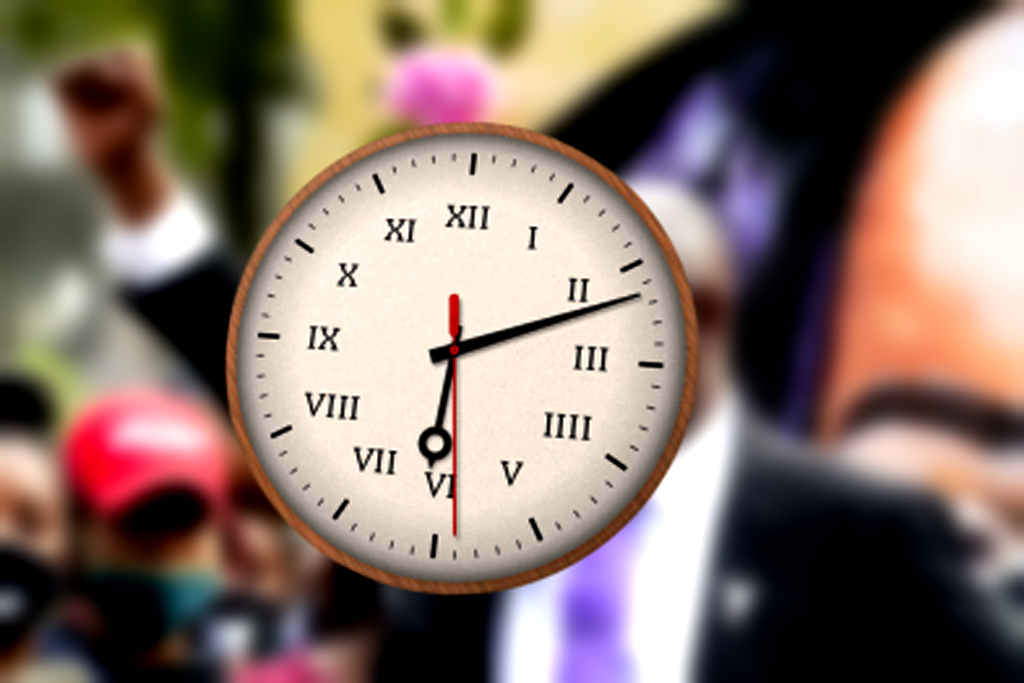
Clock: 6,11,29
